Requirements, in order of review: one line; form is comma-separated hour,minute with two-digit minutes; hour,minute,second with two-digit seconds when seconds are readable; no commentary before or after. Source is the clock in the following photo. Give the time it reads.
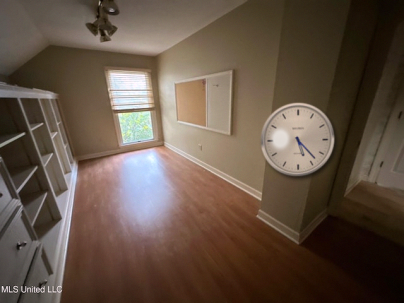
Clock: 5,23
